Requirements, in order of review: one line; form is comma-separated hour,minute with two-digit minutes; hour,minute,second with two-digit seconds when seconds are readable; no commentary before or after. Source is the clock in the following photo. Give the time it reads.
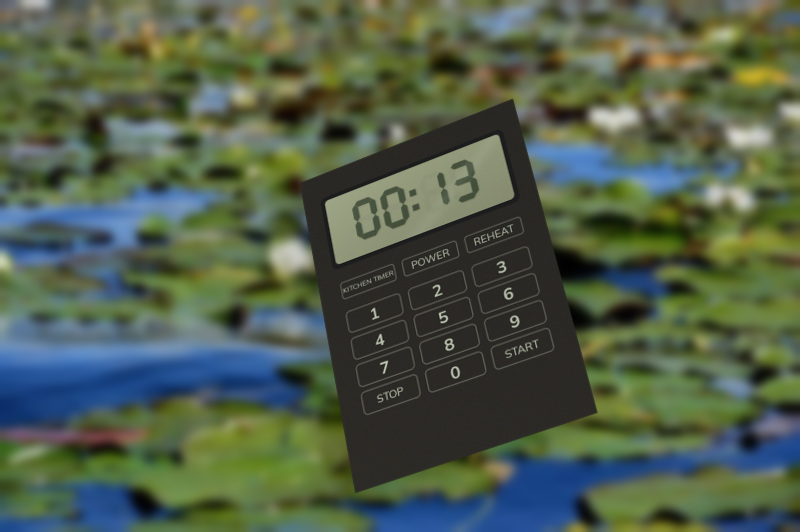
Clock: 0,13
